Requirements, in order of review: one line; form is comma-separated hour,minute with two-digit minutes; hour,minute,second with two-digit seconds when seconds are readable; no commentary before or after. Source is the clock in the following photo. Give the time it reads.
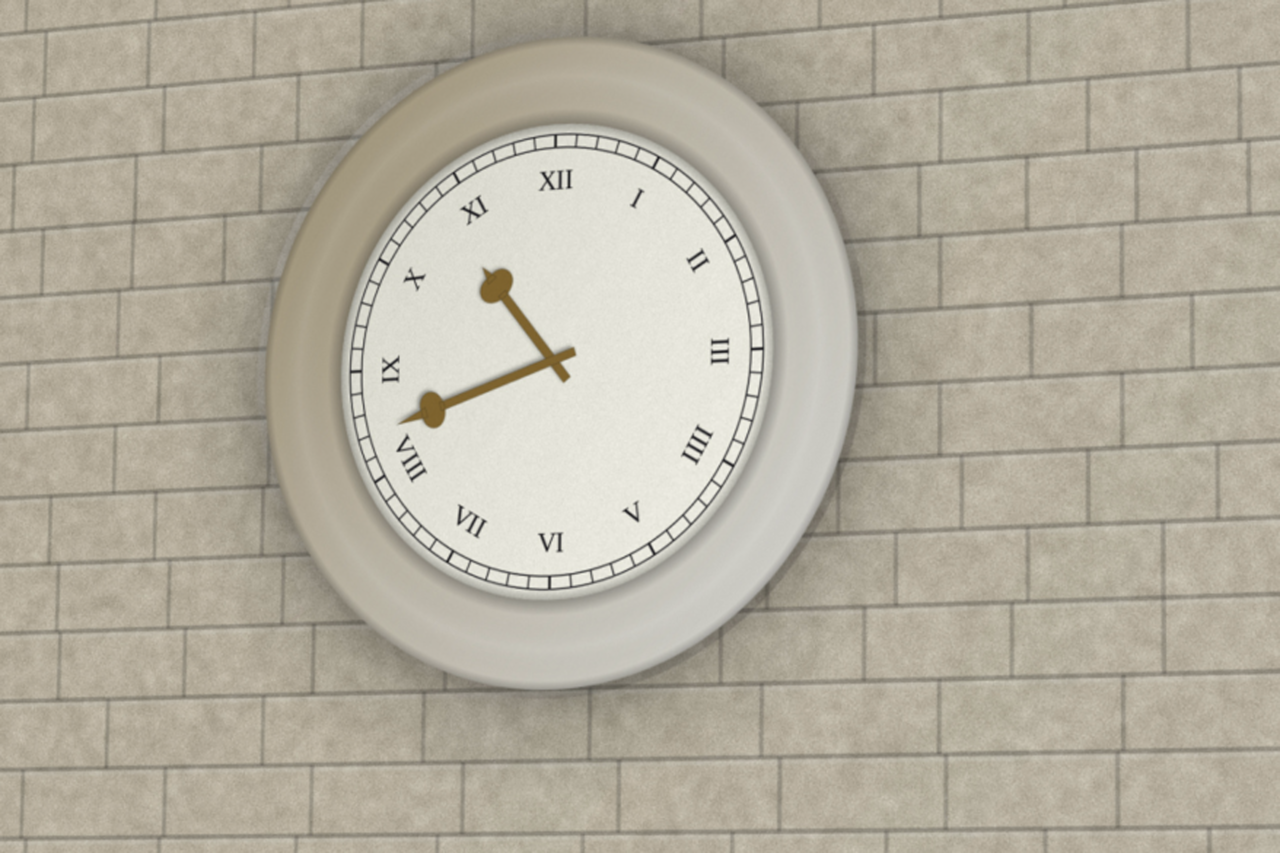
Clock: 10,42
